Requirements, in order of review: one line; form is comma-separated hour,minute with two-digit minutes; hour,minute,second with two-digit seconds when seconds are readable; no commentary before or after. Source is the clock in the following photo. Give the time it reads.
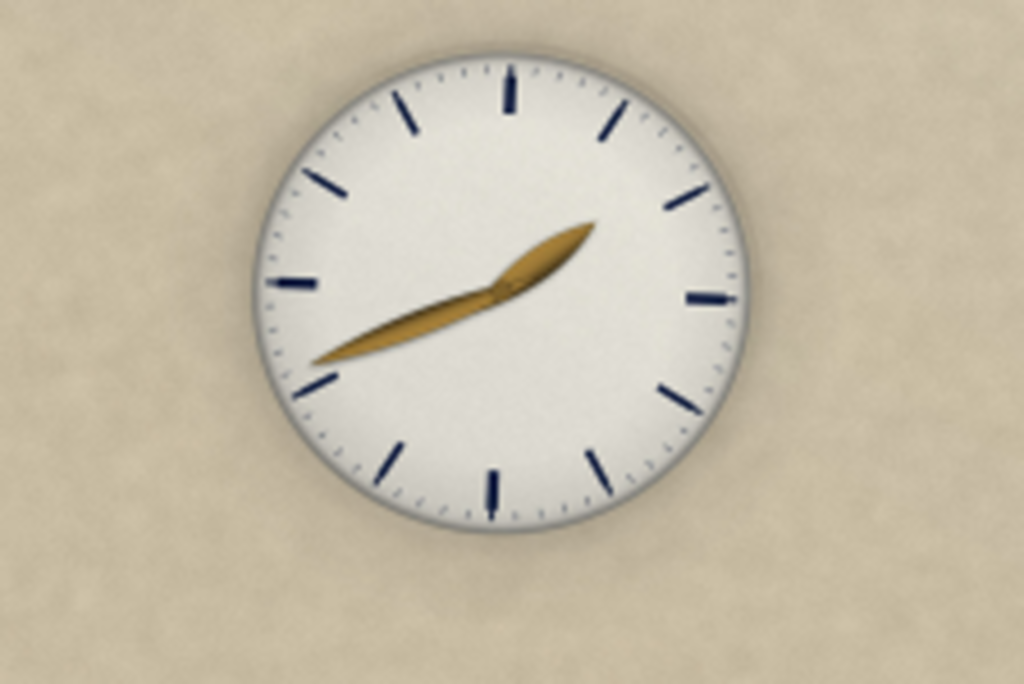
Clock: 1,41
